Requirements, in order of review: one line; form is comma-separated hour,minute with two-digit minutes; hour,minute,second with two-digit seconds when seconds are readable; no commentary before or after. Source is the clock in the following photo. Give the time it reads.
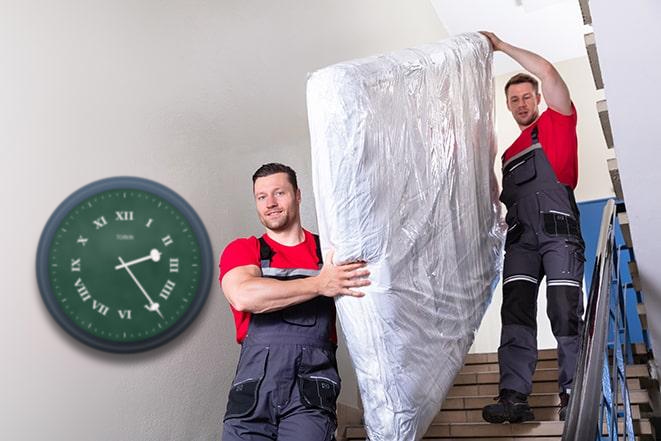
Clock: 2,24
